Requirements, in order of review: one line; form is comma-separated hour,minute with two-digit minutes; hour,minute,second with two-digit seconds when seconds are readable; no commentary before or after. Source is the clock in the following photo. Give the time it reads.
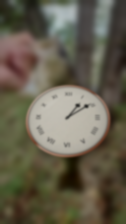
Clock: 1,09
